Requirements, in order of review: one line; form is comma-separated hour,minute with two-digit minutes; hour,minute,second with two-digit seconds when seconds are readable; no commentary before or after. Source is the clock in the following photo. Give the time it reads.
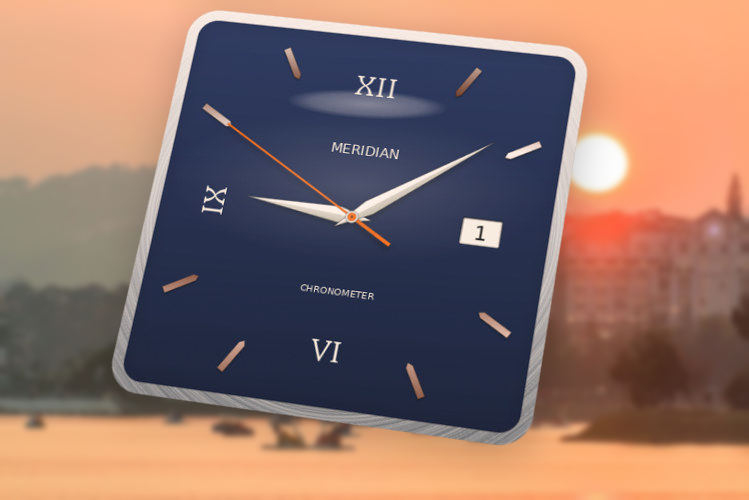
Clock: 9,08,50
